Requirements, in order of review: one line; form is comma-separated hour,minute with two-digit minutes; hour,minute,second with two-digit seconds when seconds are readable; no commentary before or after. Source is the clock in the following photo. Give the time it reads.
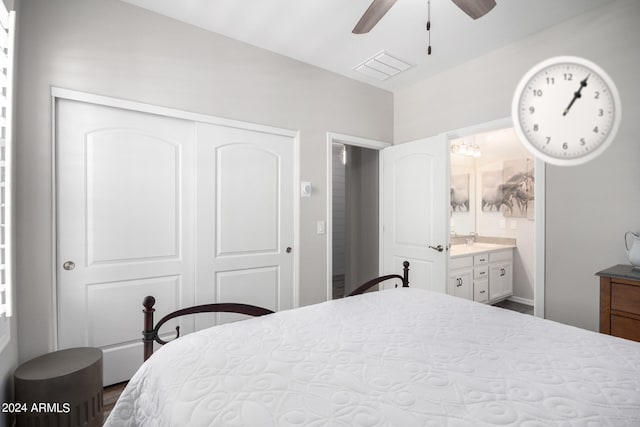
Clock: 1,05
